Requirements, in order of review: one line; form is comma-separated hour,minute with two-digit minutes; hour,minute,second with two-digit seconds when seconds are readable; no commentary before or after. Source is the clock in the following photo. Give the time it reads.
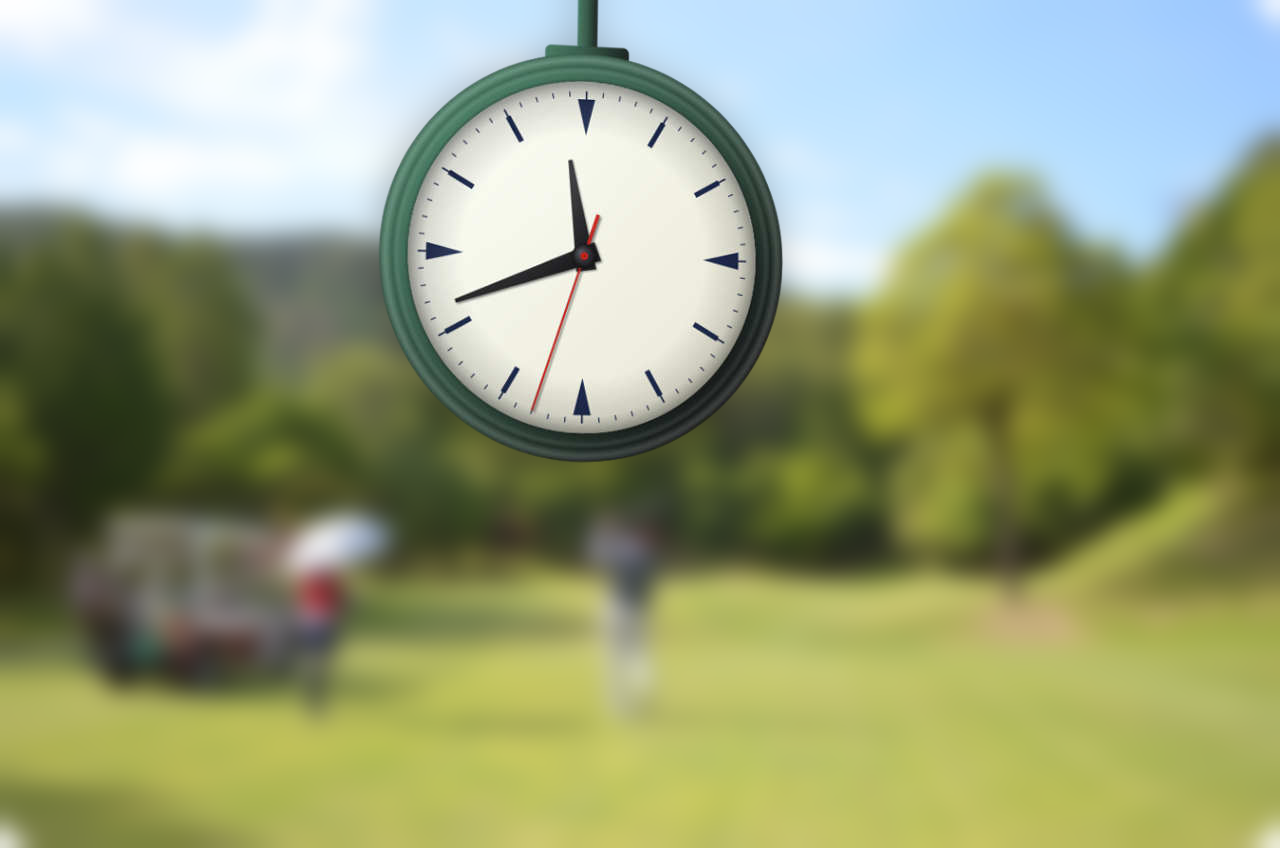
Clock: 11,41,33
